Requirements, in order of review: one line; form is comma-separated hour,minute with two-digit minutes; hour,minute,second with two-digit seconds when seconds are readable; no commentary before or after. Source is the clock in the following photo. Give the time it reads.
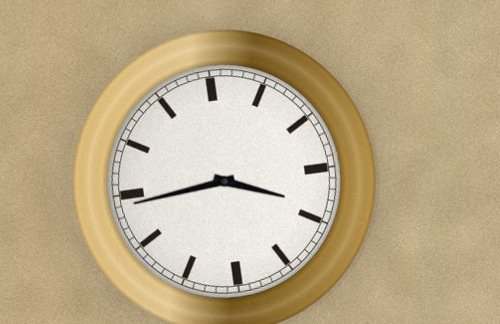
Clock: 3,44
